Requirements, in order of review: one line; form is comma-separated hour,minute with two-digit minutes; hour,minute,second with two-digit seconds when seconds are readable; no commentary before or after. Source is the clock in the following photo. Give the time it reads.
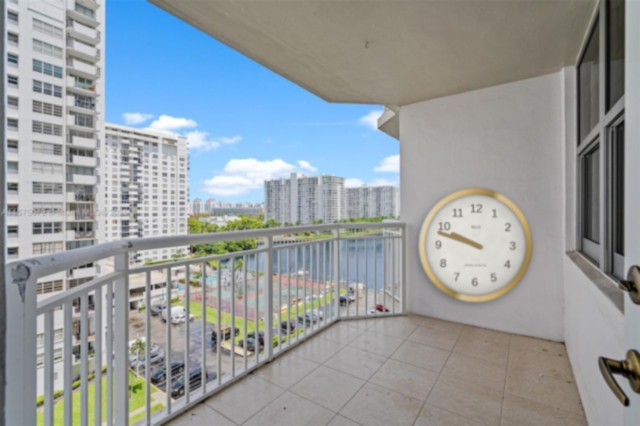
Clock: 9,48
